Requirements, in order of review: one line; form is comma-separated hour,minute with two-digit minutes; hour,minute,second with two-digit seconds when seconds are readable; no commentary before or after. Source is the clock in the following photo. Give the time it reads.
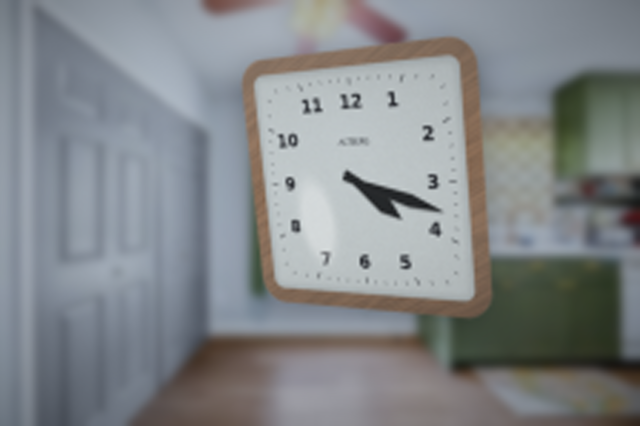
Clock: 4,18
